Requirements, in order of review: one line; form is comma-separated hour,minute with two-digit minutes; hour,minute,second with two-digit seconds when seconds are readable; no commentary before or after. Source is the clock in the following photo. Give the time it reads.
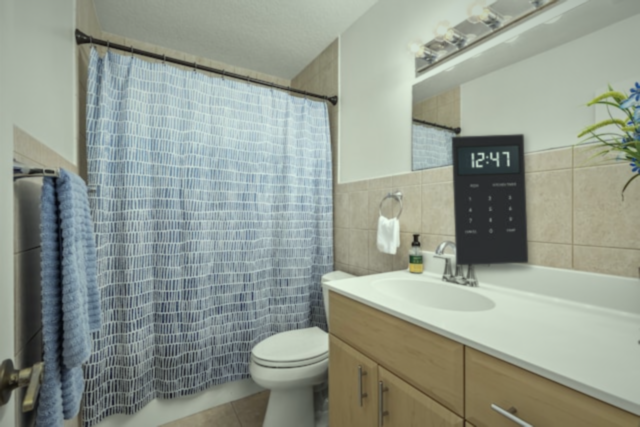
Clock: 12,47
